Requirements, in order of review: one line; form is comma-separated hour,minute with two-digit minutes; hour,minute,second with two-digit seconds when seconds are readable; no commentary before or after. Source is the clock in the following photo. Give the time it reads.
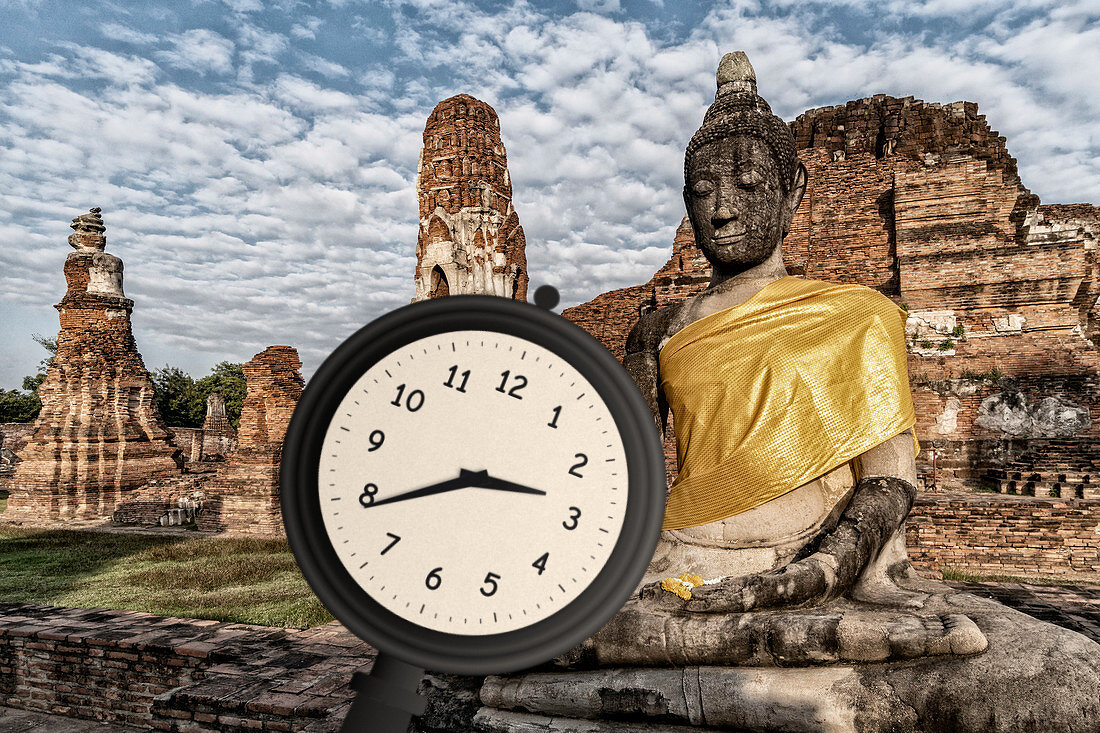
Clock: 2,39
